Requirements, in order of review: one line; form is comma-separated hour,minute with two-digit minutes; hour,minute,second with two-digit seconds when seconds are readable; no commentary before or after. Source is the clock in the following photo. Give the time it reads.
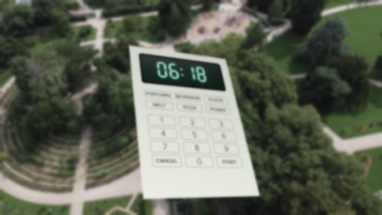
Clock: 6,18
